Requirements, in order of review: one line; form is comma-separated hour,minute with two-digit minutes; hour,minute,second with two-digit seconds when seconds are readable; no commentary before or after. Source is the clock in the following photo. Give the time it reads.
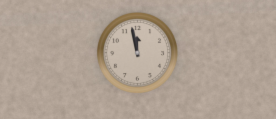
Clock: 11,58
